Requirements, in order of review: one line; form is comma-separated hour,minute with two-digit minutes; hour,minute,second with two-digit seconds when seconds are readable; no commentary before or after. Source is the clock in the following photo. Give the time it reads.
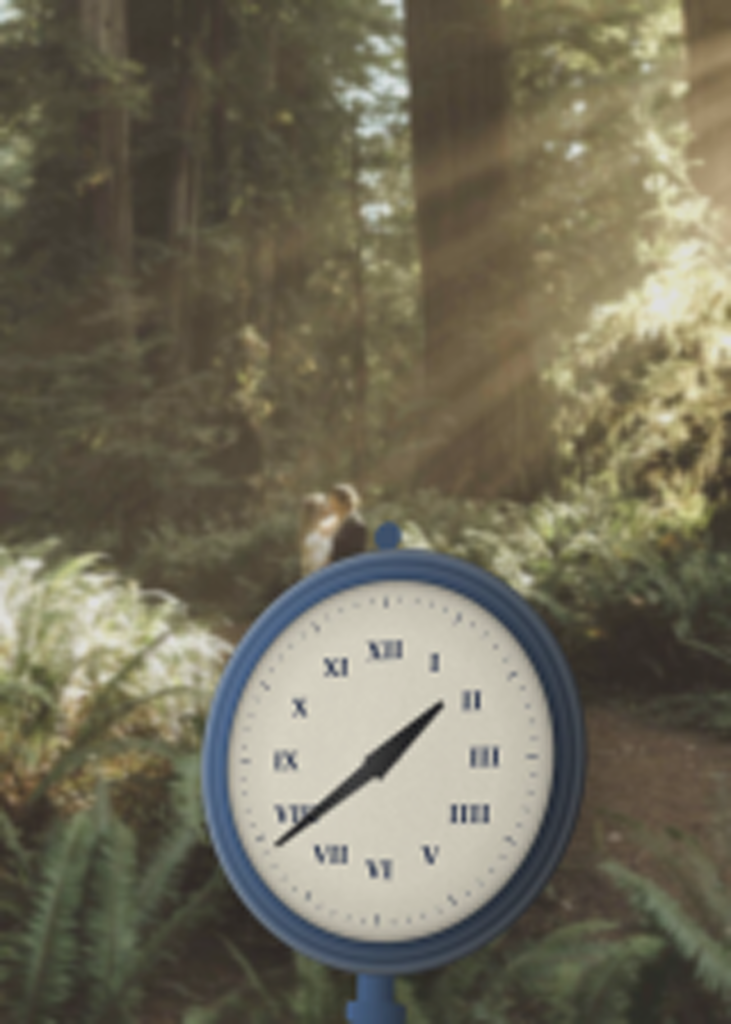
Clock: 1,39
